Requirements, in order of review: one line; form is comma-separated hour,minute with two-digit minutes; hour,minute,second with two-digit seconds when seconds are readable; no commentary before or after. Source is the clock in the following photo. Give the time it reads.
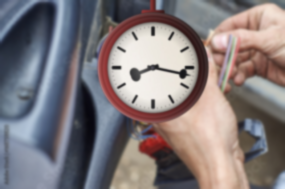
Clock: 8,17
